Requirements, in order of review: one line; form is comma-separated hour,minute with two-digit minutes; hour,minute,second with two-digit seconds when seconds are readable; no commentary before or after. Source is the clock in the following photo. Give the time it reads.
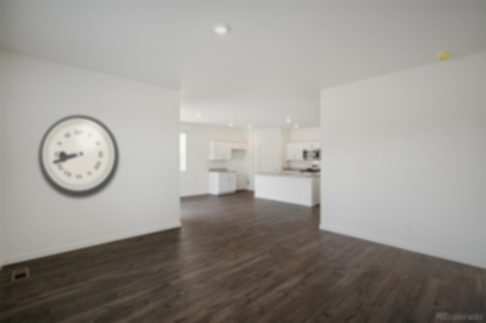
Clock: 8,42
